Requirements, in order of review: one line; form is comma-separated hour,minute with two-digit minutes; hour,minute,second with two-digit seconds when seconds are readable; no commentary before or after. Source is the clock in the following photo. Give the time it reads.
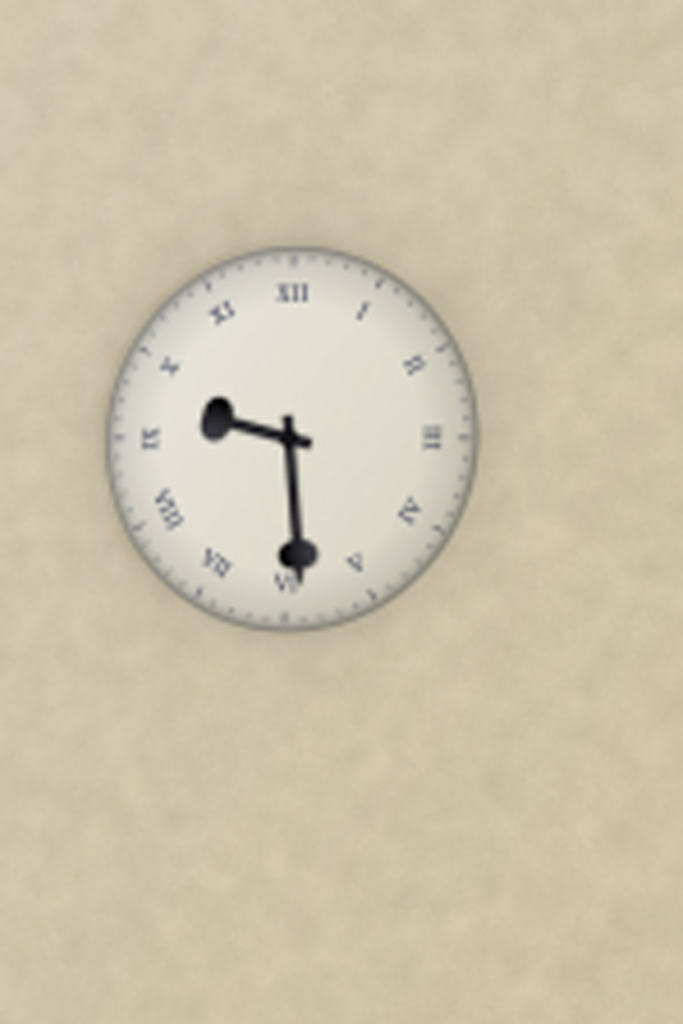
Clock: 9,29
